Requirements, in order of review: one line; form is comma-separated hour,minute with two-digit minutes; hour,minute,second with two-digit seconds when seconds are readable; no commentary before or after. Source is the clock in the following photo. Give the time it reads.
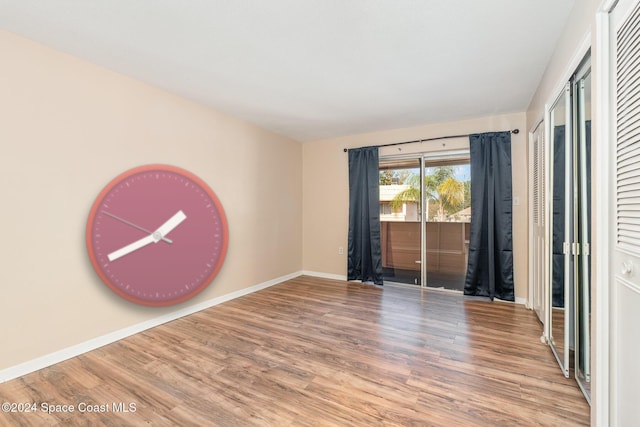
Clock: 1,40,49
